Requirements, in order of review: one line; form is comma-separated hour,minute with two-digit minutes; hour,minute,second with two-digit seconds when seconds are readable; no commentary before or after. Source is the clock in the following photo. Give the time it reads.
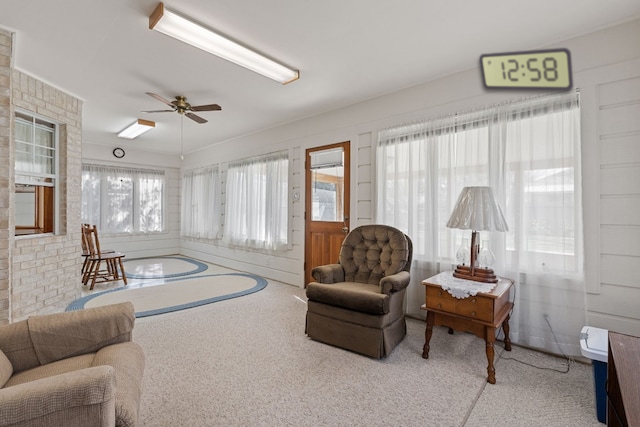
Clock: 12,58
